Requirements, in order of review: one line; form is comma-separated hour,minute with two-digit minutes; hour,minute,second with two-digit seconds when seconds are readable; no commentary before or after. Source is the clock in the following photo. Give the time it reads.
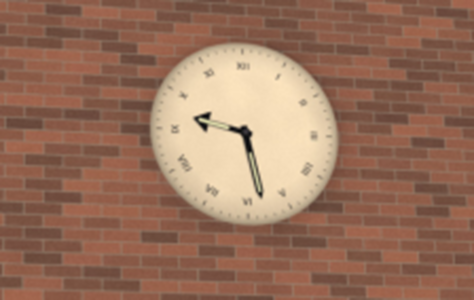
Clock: 9,28
